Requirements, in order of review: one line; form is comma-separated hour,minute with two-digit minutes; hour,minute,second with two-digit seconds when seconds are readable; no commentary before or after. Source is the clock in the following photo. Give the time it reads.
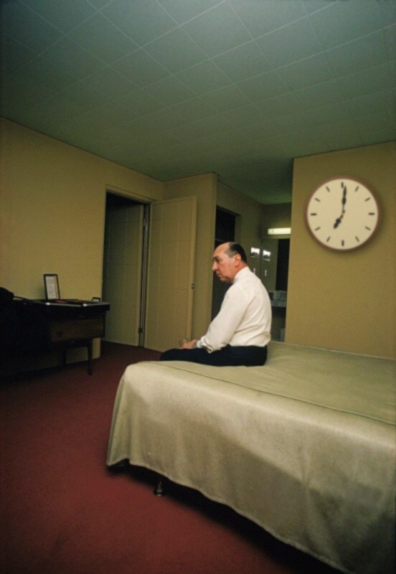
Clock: 7,01
